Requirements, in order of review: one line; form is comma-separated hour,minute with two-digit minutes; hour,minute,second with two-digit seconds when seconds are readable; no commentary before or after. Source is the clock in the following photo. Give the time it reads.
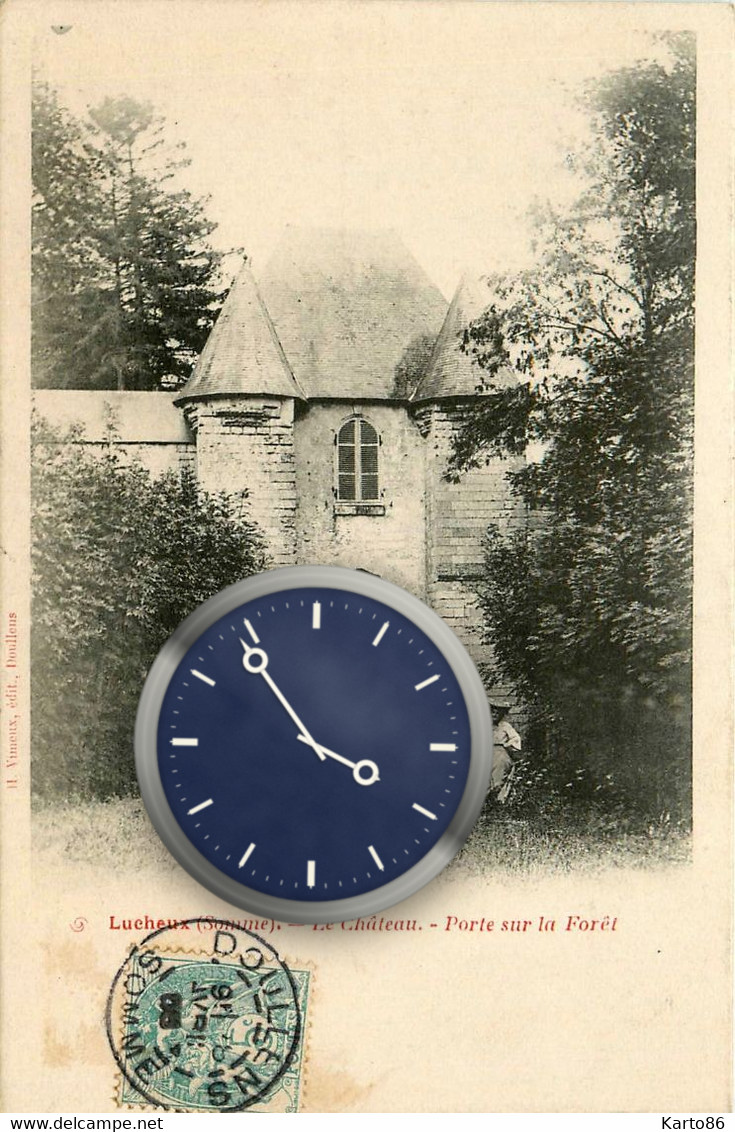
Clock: 3,54
